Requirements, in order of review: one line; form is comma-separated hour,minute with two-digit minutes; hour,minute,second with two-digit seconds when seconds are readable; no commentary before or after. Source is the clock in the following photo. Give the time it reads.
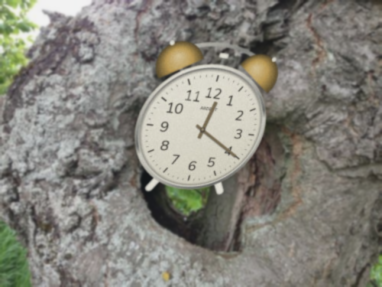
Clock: 12,20
